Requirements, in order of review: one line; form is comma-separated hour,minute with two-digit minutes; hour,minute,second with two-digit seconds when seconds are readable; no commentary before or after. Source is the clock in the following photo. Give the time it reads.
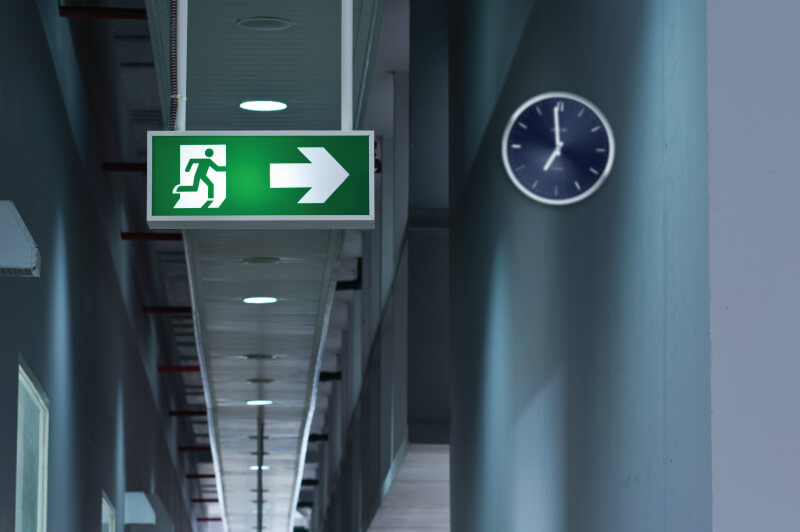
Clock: 6,59
